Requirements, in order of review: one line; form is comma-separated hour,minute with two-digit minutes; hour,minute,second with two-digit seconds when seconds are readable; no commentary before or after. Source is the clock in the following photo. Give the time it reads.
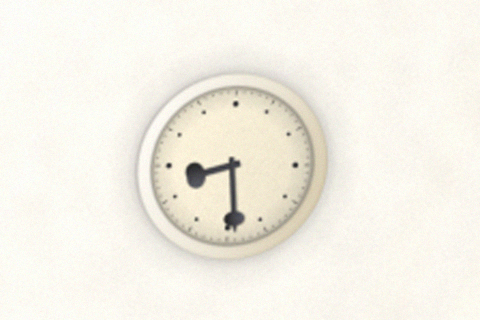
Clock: 8,29
